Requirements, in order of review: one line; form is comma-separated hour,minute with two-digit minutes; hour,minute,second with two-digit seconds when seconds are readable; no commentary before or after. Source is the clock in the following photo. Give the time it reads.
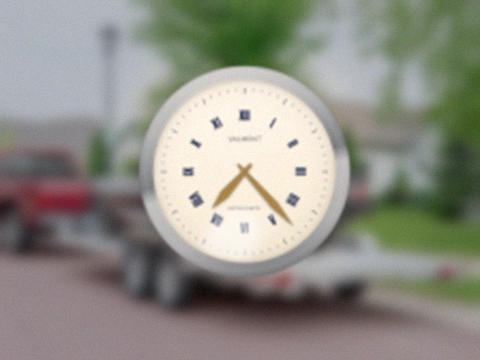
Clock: 7,23
